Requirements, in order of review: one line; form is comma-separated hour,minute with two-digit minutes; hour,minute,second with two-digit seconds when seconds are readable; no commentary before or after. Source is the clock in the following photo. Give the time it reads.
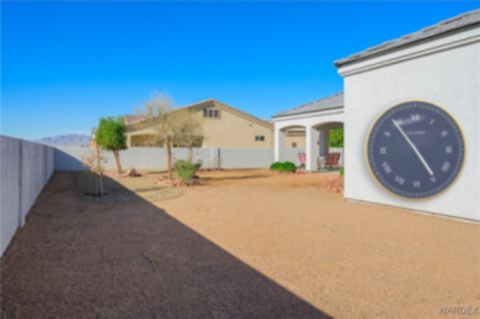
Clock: 4,54
